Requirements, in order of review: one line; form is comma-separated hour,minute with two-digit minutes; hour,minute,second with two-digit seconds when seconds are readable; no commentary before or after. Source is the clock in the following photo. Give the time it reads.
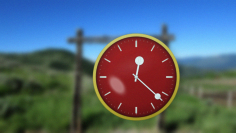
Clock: 12,22
